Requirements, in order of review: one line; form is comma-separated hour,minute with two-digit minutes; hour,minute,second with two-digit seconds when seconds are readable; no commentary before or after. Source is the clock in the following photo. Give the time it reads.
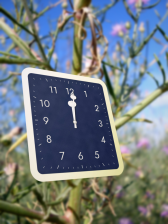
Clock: 12,01
